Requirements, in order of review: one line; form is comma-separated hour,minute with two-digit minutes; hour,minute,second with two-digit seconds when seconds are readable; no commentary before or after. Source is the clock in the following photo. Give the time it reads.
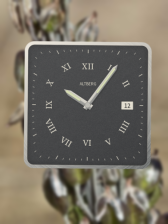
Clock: 10,06
